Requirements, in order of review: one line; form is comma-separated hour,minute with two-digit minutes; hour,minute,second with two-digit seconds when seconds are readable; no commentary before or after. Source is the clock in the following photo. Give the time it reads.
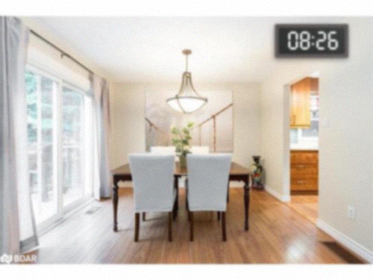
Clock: 8,26
